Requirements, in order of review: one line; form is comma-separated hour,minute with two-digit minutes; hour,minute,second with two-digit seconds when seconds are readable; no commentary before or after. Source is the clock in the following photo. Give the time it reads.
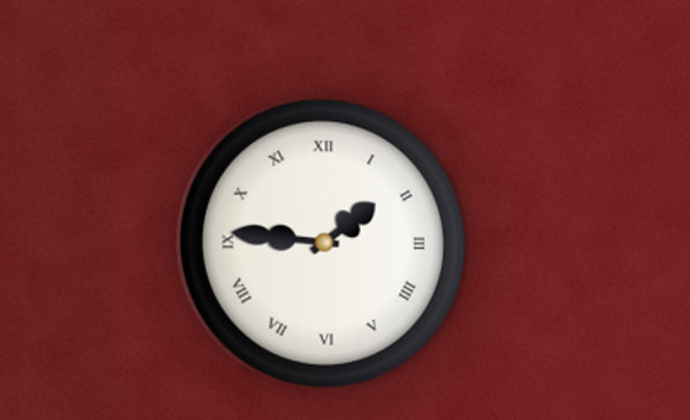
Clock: 1,46
